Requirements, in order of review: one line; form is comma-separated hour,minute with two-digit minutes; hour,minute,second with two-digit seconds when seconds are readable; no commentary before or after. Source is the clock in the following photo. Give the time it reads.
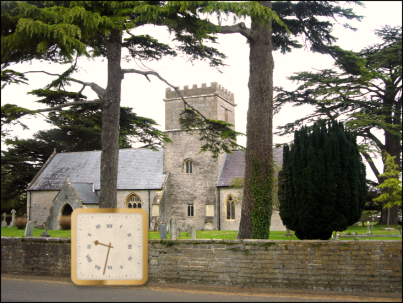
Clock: 9,32
